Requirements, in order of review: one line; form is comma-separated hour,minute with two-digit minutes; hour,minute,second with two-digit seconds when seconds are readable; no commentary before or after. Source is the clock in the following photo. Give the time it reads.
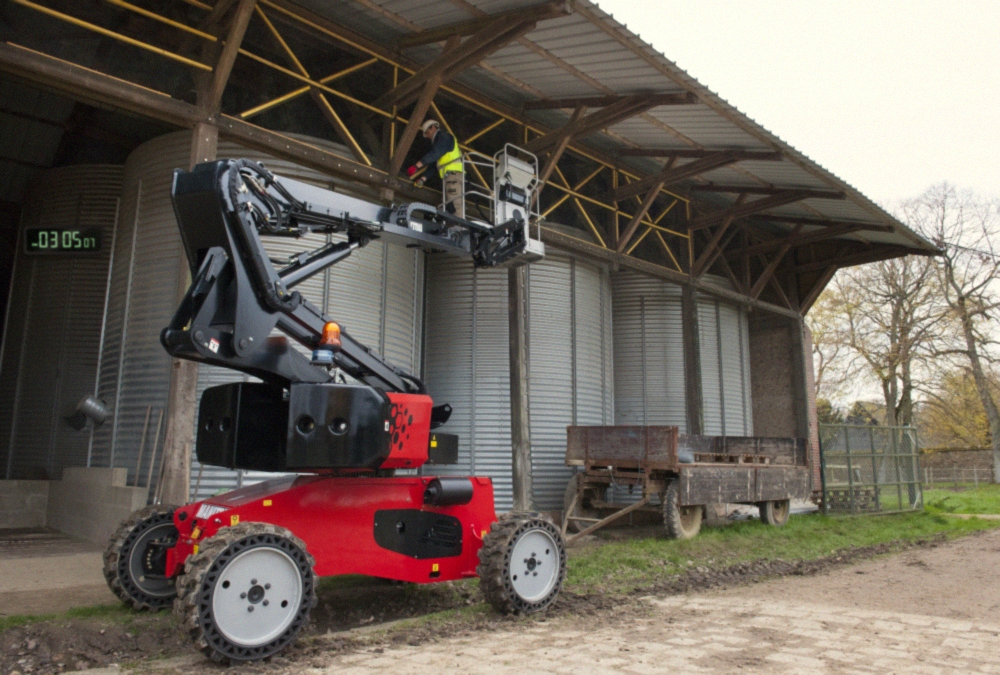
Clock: 3,05
